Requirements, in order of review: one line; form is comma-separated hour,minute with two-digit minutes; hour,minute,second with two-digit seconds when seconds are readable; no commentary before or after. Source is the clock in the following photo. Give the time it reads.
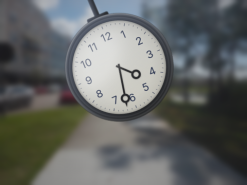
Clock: 4,32
